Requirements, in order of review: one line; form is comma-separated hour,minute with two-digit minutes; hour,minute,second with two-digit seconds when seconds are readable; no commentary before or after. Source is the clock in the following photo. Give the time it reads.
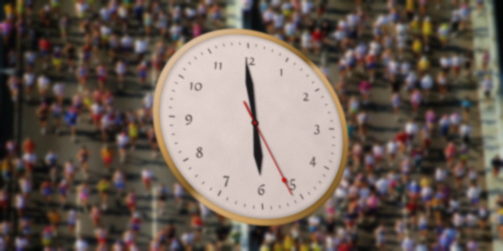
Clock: 5,59,26
